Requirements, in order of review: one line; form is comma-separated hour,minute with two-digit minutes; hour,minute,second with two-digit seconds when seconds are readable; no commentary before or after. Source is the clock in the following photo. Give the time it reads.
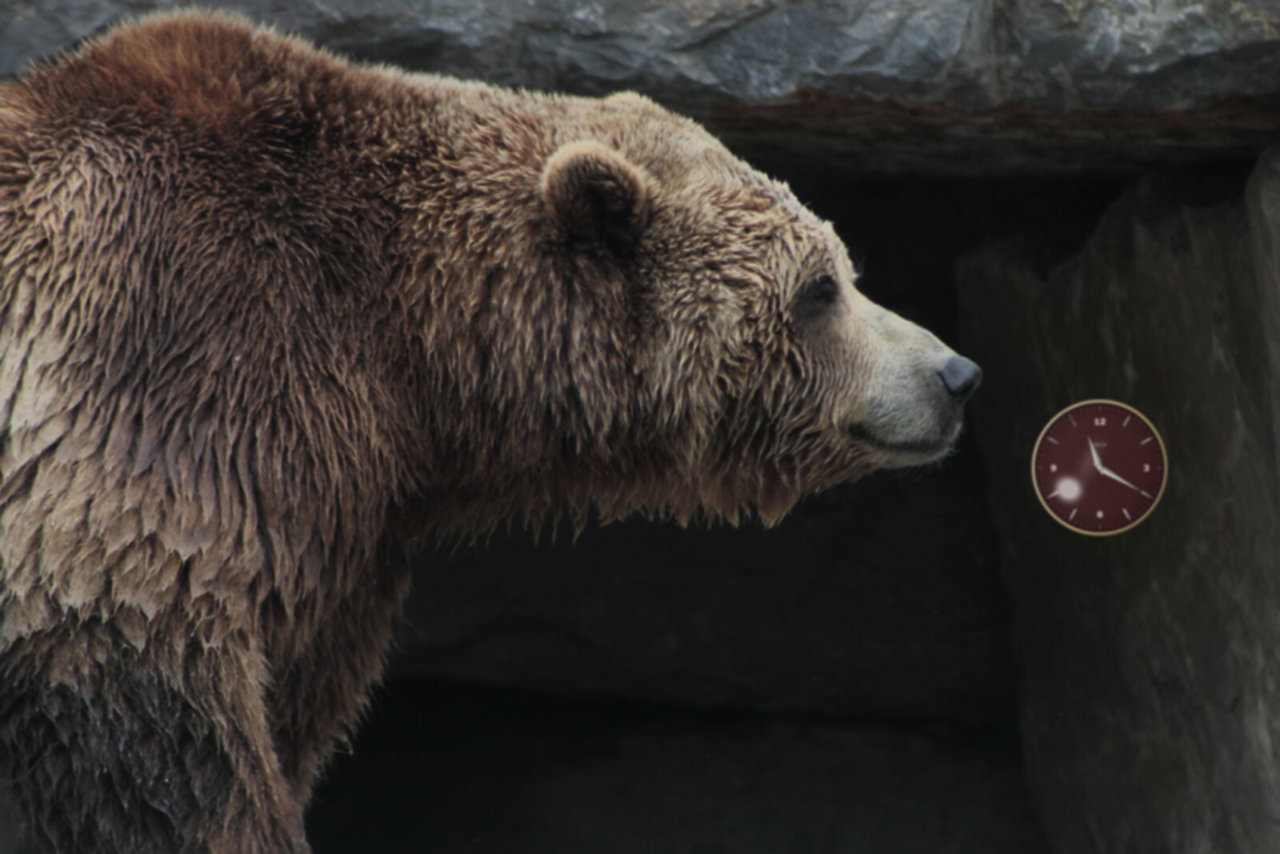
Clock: 11,20
